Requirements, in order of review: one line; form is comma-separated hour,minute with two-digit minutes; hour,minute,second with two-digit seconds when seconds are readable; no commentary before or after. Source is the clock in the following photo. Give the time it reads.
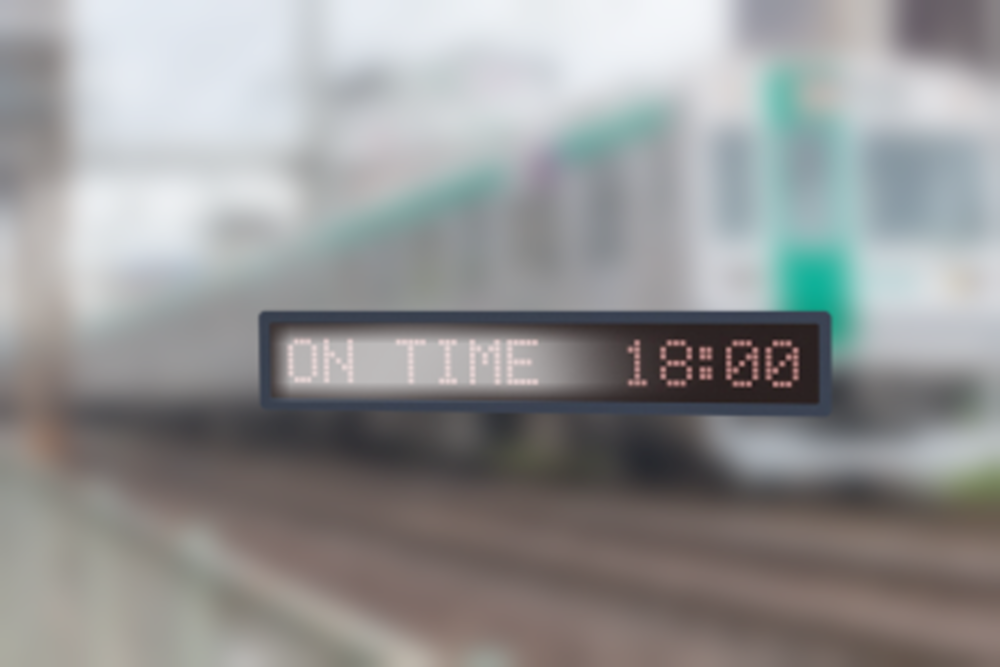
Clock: 18,00
